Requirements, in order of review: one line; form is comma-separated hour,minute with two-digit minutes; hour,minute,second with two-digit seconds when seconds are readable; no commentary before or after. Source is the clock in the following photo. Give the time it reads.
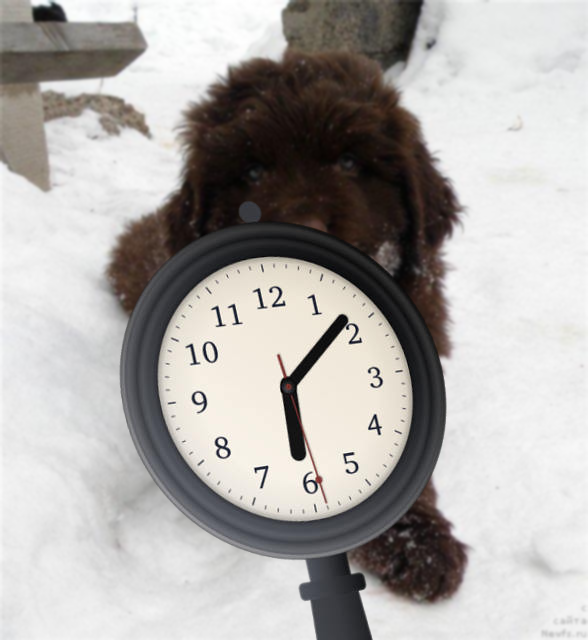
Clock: 6,08,29
